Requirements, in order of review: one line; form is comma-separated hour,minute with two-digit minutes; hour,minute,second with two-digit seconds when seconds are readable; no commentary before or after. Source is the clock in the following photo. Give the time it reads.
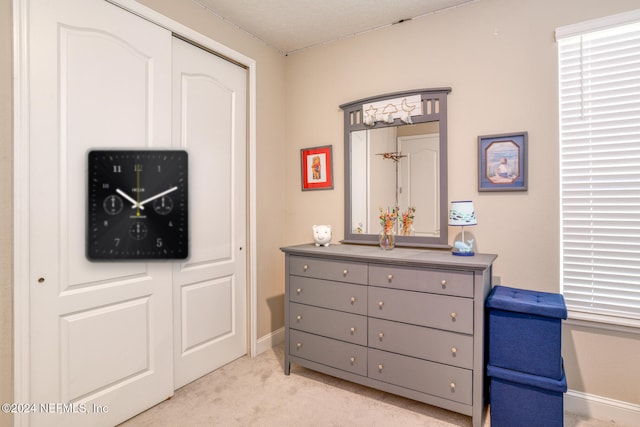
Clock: 10,11
